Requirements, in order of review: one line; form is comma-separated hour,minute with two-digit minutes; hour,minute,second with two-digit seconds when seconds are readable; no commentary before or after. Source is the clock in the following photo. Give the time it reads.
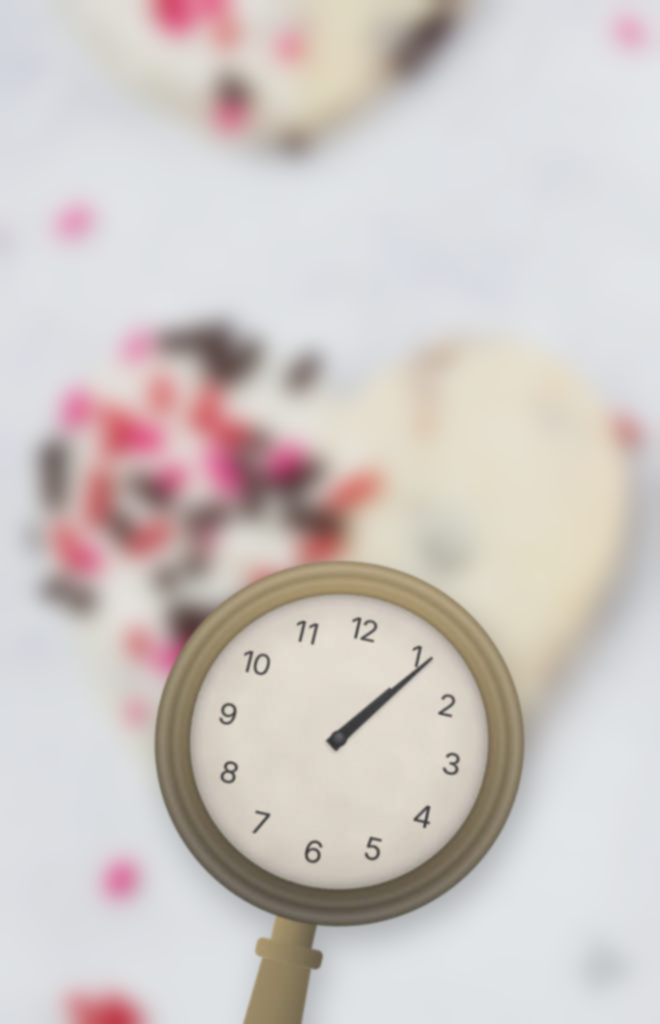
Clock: 1,06
